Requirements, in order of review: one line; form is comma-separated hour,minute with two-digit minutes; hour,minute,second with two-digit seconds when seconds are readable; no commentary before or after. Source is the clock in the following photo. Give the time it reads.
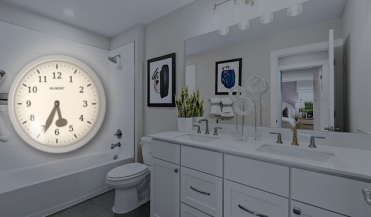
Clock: 5,34
